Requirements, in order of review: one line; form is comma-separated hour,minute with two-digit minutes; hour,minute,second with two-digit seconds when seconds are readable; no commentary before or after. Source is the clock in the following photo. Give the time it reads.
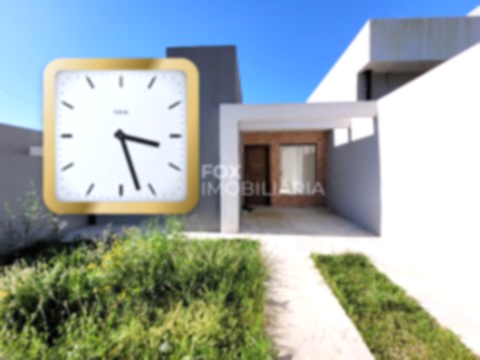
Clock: 3,27
